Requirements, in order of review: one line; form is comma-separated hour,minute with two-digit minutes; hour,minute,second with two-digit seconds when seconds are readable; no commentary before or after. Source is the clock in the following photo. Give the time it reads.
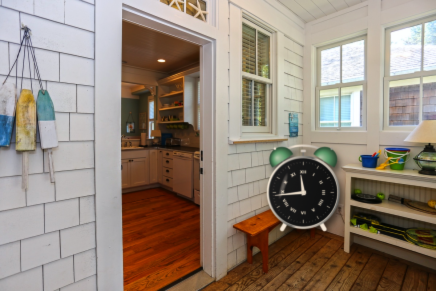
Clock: 11,44
